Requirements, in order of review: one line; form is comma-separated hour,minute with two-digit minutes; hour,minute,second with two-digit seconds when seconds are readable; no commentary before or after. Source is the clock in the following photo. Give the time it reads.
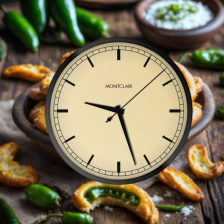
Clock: 9,27,08
